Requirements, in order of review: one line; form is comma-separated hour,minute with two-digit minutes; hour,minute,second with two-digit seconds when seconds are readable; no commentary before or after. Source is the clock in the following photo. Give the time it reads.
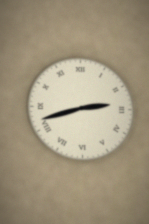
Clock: 2,42
